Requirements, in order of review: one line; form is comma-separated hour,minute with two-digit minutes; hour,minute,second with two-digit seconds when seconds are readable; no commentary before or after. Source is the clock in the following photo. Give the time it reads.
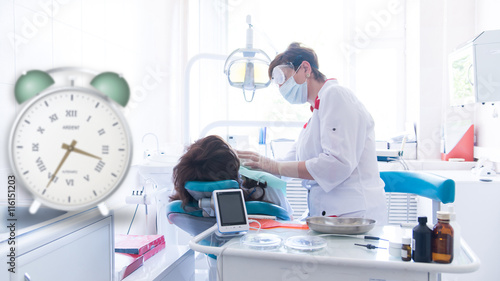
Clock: 3,35
